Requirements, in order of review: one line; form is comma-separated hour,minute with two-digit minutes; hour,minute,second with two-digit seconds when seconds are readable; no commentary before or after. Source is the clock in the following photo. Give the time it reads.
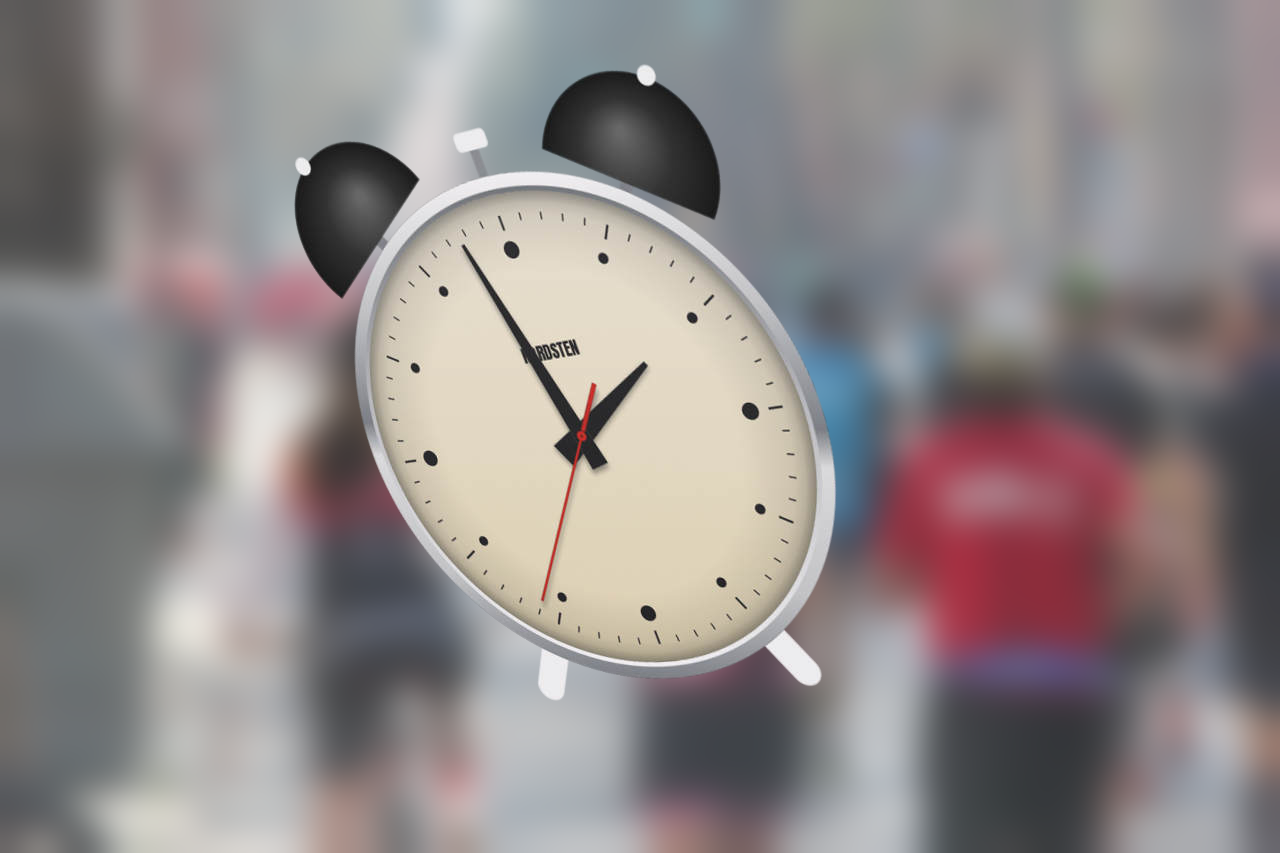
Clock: 1,57,36
